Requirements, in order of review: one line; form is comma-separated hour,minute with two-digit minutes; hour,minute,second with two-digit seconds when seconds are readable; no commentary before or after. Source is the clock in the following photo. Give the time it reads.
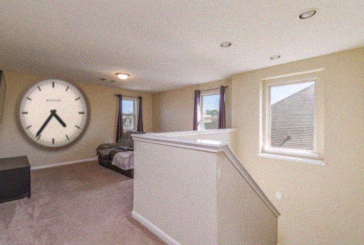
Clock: 4,36
